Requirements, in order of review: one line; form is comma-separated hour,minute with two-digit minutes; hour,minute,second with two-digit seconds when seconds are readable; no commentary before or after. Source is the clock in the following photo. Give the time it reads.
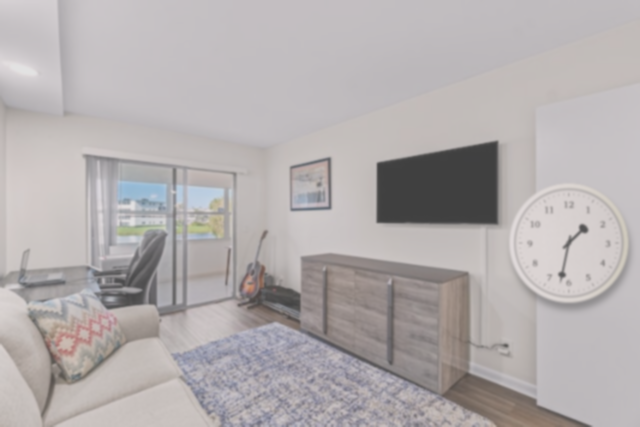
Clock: 1,32
